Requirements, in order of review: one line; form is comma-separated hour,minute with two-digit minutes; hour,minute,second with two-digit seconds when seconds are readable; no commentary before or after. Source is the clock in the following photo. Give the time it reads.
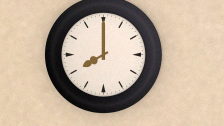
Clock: 8,00
